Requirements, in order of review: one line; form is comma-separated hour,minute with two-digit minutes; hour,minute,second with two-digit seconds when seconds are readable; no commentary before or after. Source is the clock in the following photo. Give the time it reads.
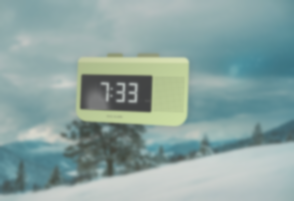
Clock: 7,33
